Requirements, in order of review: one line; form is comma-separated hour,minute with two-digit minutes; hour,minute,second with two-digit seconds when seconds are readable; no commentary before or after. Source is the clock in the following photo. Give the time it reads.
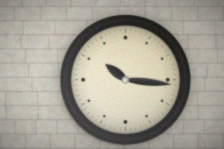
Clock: 10,16
